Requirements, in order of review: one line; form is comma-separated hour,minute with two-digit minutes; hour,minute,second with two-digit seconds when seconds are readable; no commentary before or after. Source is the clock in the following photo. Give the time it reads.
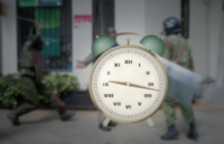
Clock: 9,17
